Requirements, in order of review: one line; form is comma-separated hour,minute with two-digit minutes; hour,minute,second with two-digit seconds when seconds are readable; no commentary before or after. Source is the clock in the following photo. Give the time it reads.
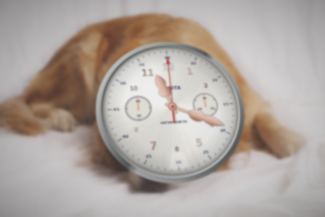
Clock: 11,19
